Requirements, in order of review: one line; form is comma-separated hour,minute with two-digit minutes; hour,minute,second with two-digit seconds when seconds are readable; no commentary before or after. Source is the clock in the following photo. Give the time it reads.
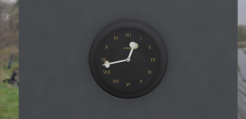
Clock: 12,43
